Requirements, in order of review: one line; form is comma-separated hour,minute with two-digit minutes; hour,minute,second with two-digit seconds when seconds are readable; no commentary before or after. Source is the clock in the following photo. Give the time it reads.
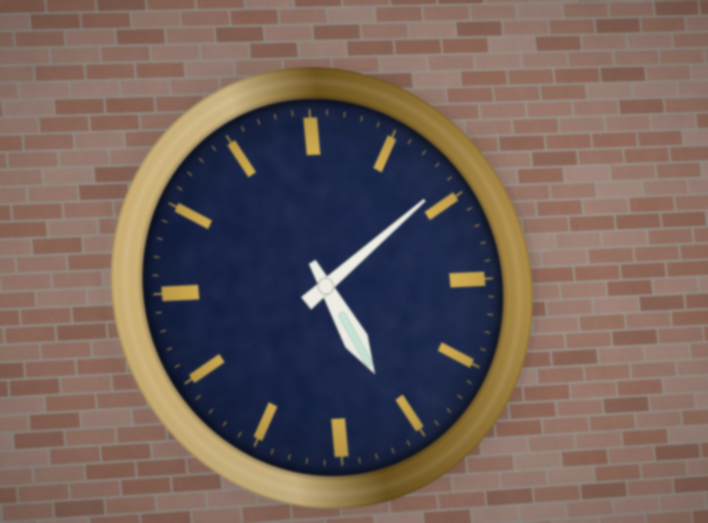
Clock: 5,09
